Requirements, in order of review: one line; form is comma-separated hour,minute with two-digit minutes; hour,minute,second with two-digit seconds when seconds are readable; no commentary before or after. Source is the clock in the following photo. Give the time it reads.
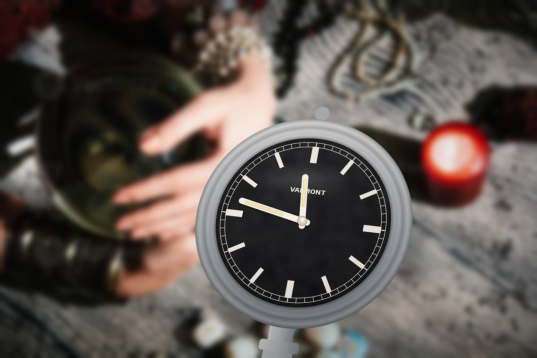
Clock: 11,47
